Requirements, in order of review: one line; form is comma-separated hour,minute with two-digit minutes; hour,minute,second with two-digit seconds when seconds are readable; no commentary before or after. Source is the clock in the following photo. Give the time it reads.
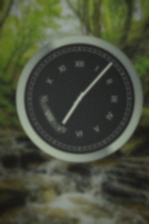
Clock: 7,07
